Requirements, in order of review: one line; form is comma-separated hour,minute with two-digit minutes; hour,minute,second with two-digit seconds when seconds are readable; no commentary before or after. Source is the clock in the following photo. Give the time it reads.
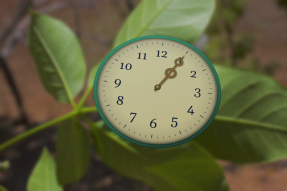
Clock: 1,05
